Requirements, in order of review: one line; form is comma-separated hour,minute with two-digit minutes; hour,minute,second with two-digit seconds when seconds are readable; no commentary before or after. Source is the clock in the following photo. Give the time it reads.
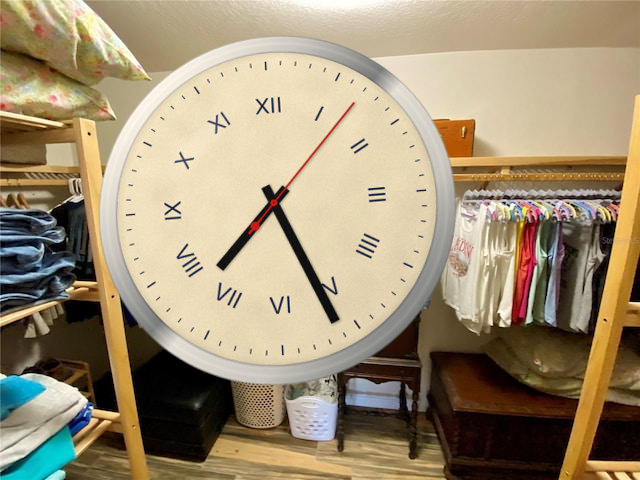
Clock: 7,26,07
